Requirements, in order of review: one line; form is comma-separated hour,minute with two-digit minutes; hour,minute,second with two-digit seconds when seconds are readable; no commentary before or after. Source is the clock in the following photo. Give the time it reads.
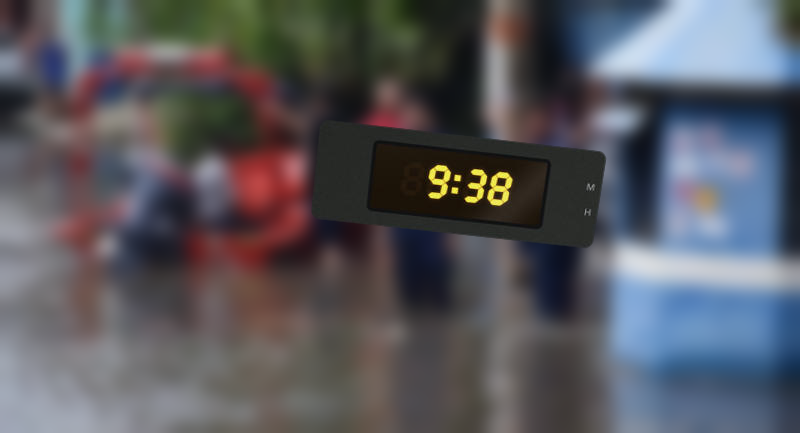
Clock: 9,38
